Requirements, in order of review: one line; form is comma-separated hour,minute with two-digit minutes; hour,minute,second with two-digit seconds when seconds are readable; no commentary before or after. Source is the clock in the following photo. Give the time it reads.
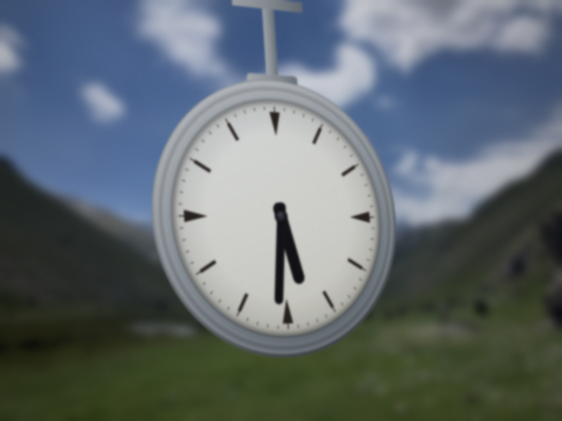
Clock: 5,31
